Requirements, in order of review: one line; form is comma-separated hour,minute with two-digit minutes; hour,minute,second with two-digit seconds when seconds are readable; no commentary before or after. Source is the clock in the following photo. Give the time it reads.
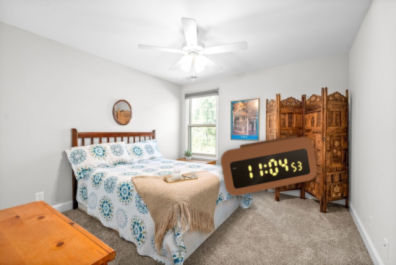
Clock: 11,04,53
